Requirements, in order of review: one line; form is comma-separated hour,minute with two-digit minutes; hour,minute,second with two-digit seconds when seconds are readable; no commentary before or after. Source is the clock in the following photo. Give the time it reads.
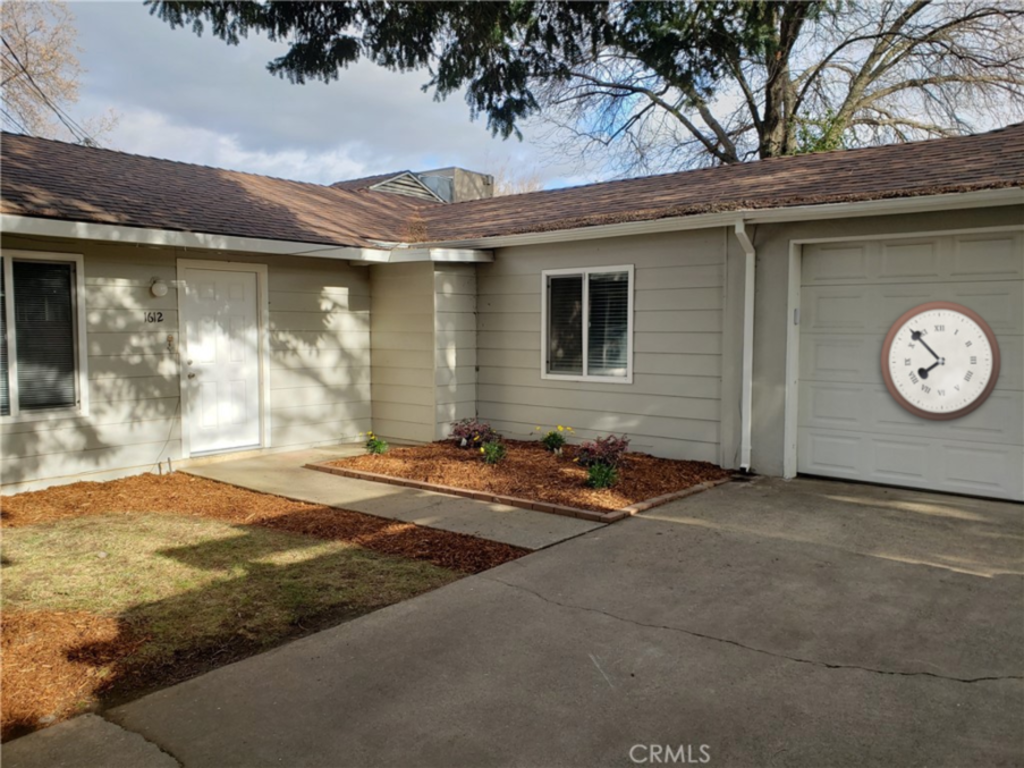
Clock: 7,53
